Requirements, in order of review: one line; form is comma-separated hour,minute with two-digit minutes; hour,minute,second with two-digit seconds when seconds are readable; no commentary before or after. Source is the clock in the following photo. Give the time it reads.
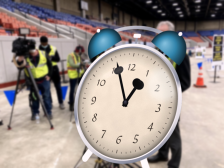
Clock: 12,56
